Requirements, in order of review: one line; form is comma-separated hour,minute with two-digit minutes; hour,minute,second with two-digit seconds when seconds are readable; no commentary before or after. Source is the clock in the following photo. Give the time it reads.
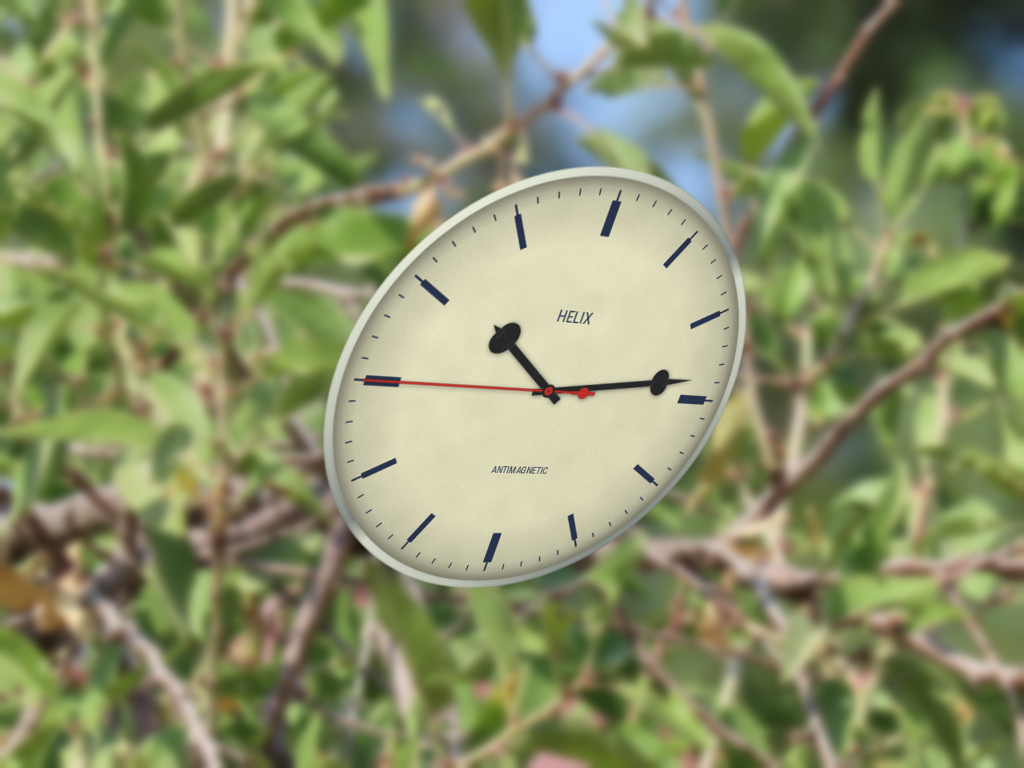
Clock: 10,13,45
